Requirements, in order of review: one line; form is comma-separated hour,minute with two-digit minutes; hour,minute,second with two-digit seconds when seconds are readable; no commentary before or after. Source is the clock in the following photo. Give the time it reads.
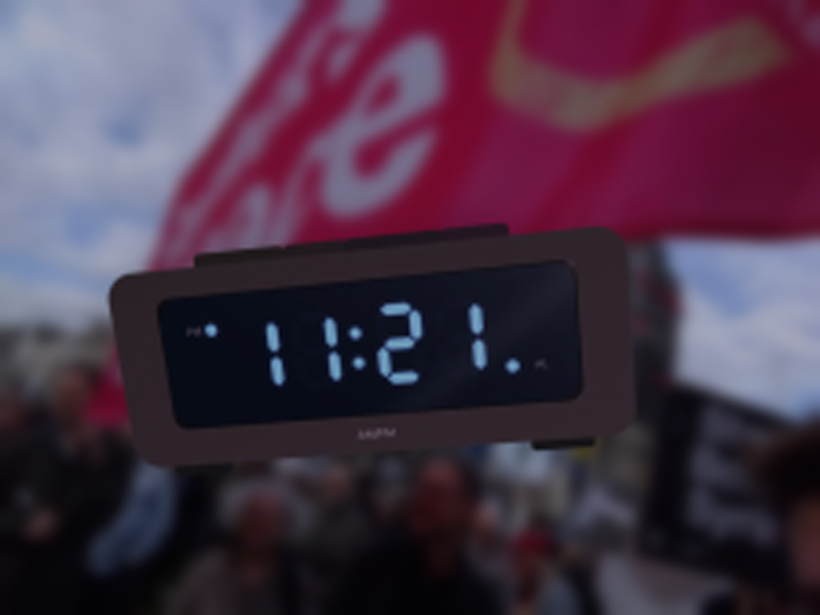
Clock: 11,21
